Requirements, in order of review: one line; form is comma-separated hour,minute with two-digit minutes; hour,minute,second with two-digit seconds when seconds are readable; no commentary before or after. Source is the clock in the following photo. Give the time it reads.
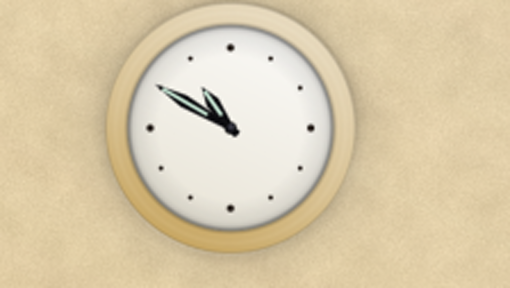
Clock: 10,50
